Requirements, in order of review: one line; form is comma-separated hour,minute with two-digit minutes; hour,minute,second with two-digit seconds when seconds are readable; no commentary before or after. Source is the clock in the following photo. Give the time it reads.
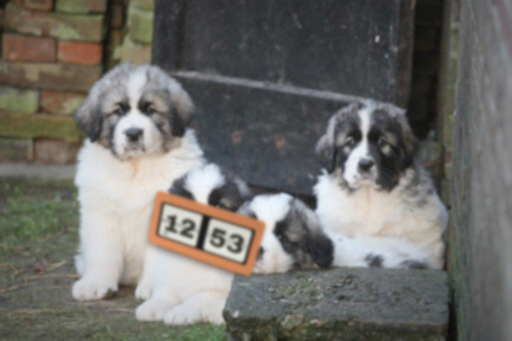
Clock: 12,53
